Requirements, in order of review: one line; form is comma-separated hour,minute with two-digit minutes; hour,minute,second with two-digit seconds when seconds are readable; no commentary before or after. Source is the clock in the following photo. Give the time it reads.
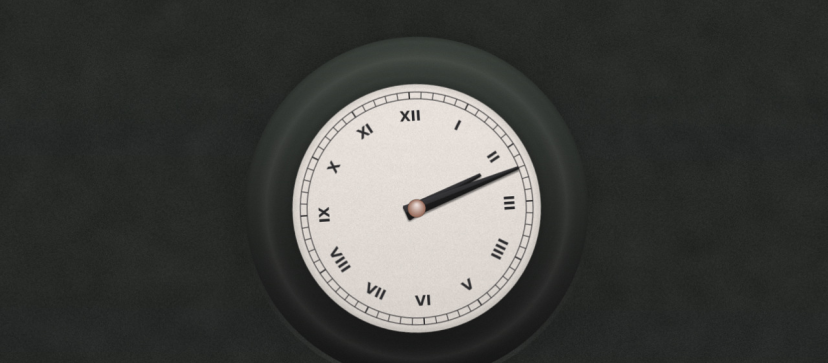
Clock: 2,12
